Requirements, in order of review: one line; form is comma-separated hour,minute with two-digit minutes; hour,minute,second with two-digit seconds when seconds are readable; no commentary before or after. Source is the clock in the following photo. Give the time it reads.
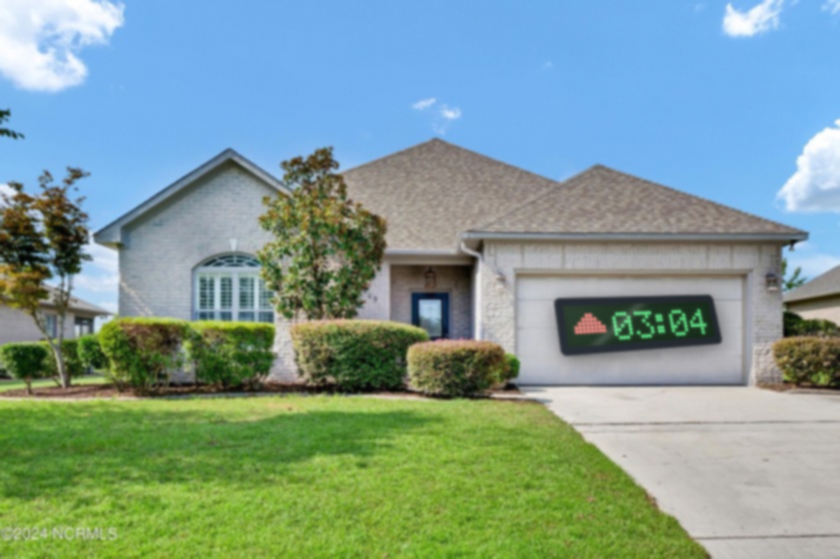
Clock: 3,04
